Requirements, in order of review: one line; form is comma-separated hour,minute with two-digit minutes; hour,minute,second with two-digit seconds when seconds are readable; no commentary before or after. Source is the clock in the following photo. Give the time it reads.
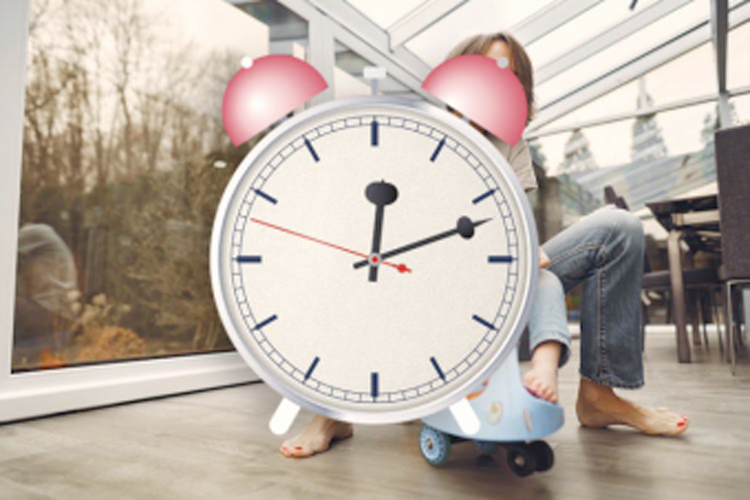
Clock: 12,11,48
